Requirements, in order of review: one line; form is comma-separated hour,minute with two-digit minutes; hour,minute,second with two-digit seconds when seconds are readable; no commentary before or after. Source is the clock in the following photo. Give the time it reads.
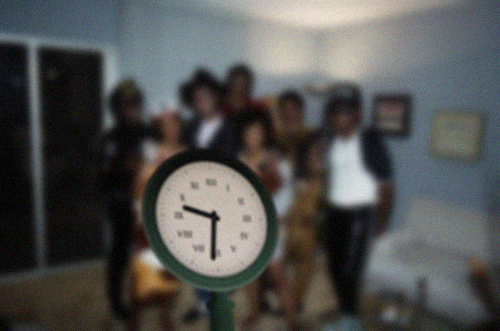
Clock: 9,31
